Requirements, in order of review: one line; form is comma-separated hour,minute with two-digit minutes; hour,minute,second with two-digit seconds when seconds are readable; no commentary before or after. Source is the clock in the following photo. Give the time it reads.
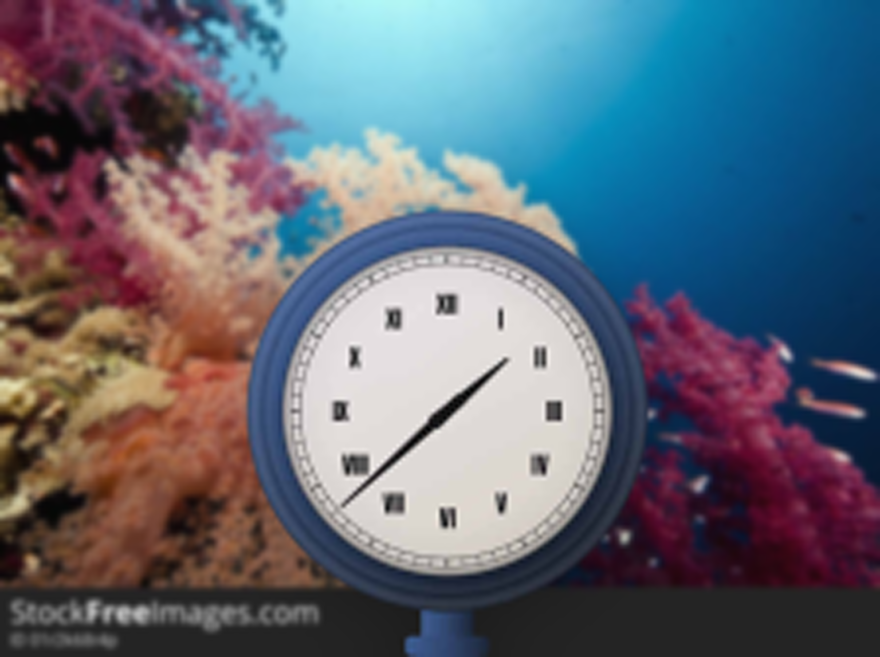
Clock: 1,38
